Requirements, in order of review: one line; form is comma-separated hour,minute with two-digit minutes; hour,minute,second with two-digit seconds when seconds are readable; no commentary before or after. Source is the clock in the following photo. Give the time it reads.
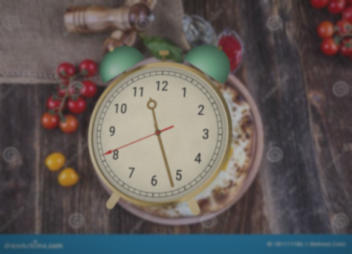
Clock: 11,26,41
